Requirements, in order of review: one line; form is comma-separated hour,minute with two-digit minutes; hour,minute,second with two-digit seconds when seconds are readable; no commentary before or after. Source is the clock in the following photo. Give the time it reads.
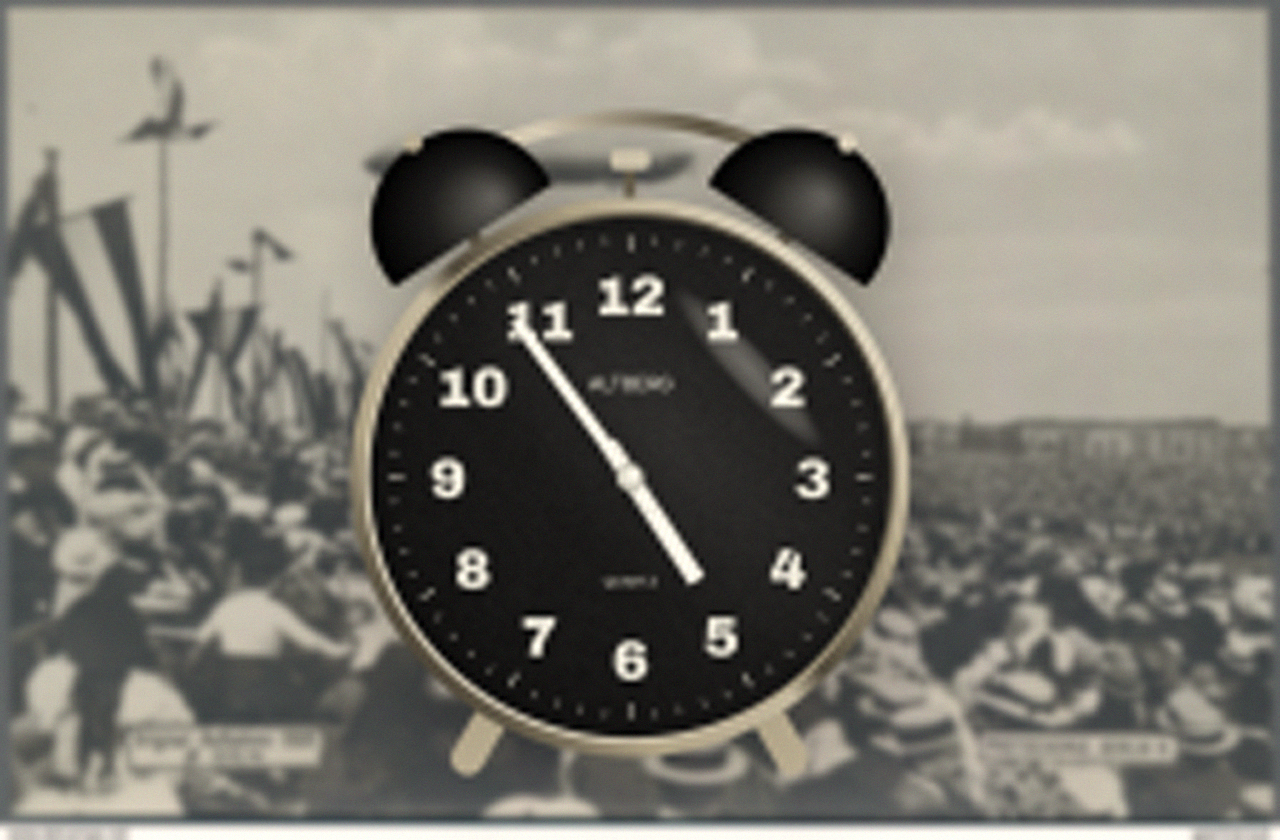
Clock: 4,54
